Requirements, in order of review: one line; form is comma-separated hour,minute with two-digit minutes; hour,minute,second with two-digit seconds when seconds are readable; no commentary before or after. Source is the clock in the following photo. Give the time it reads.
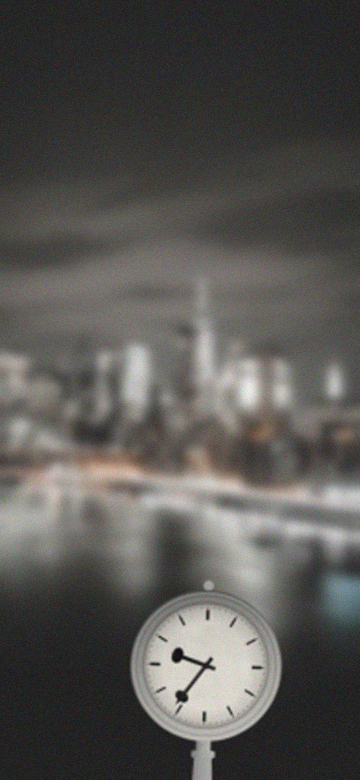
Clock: 9,36
